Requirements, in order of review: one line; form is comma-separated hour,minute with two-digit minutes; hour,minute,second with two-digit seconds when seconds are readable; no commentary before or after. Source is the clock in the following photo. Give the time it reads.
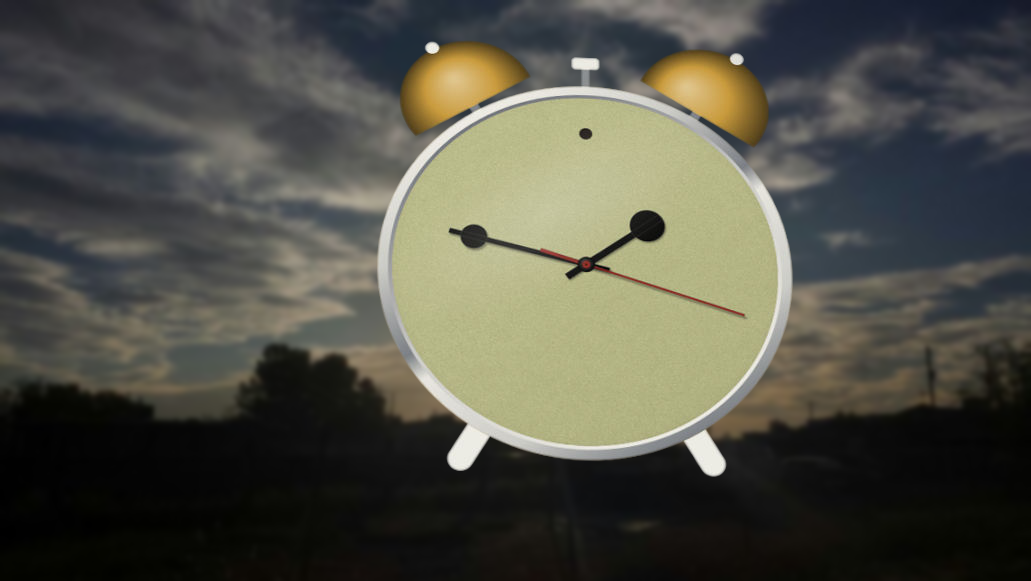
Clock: 1,47,18
